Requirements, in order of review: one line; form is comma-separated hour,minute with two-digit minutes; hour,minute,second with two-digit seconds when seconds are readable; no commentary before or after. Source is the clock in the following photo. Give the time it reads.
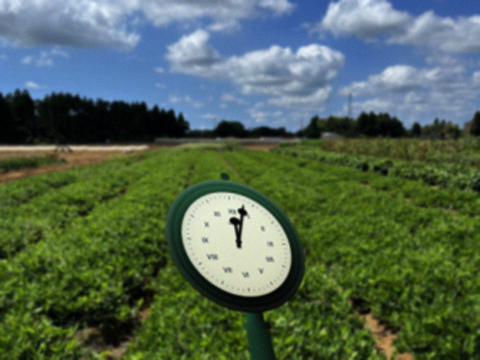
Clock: 12,03
